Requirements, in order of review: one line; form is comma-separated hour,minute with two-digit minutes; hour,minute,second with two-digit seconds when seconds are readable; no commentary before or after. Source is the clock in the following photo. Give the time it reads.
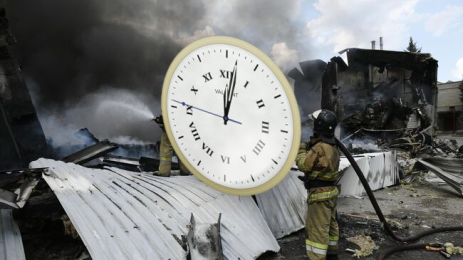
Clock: 12,01,46
